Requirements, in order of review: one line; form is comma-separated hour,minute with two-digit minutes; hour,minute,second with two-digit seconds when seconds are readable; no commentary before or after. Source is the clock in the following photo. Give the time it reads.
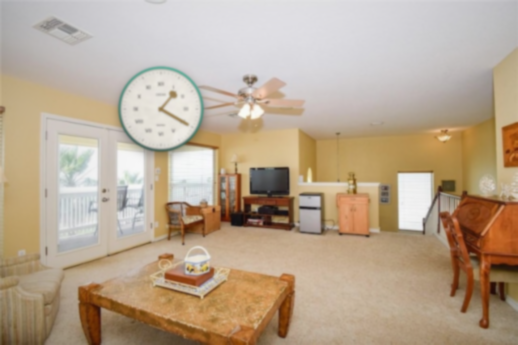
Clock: 1,20
